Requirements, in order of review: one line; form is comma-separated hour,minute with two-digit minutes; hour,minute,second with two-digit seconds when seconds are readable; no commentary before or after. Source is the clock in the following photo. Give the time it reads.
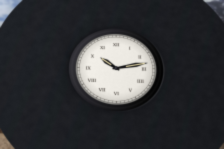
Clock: 10,13
